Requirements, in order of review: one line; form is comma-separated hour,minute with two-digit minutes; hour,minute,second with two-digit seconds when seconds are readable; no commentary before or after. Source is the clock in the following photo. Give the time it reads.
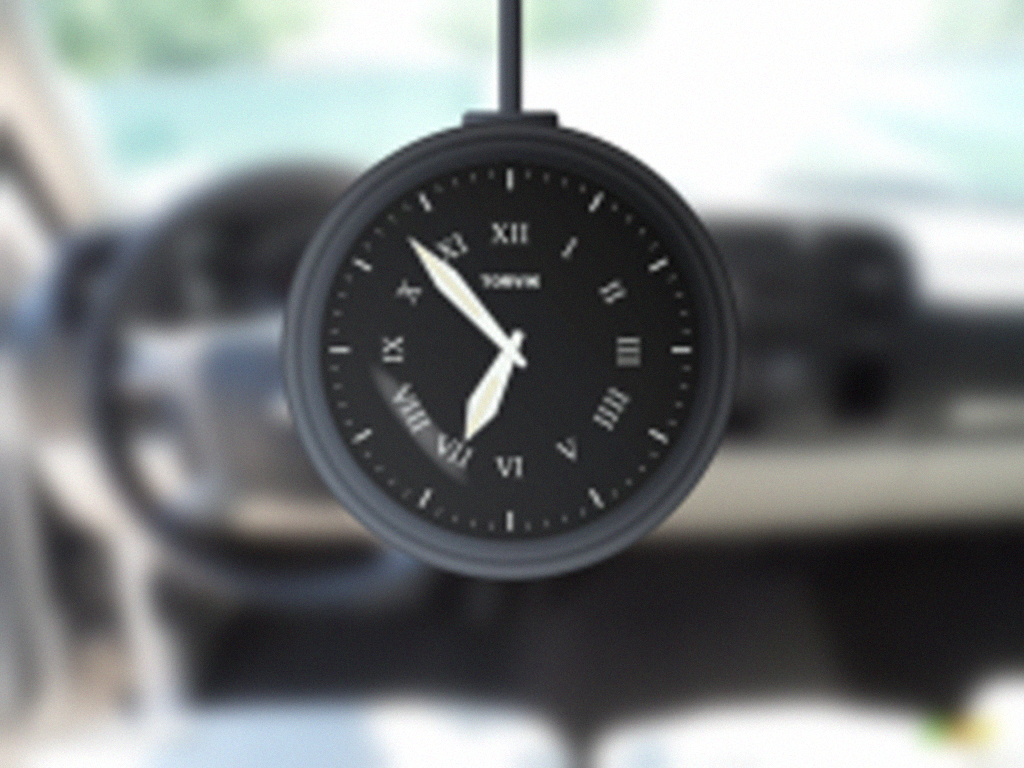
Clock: 6,53
